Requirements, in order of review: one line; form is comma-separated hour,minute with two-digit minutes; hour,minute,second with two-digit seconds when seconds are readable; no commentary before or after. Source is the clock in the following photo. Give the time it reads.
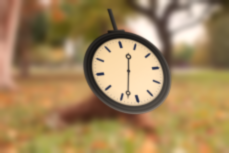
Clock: 12,33
